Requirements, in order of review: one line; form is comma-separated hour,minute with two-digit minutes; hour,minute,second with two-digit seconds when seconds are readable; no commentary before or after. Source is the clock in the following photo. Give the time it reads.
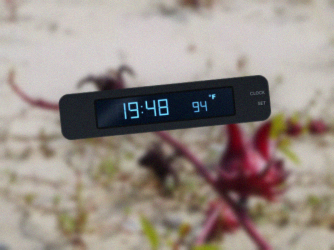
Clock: 19,48
